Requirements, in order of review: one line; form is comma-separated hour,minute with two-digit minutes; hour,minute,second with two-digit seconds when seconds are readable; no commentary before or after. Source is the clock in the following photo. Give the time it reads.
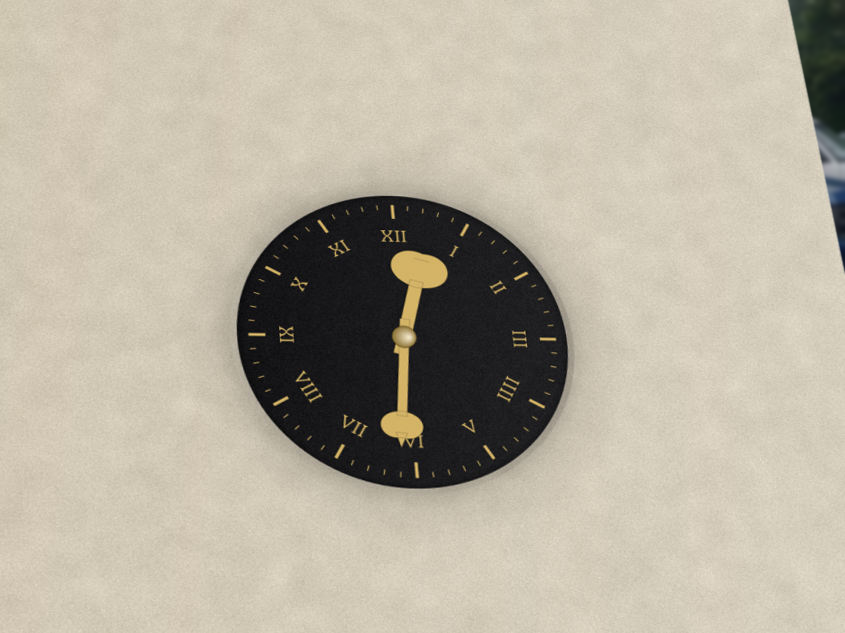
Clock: 12,31
